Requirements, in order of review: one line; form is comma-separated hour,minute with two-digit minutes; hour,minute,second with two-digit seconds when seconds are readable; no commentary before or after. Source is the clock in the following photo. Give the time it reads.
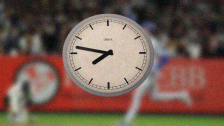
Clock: 7,47
